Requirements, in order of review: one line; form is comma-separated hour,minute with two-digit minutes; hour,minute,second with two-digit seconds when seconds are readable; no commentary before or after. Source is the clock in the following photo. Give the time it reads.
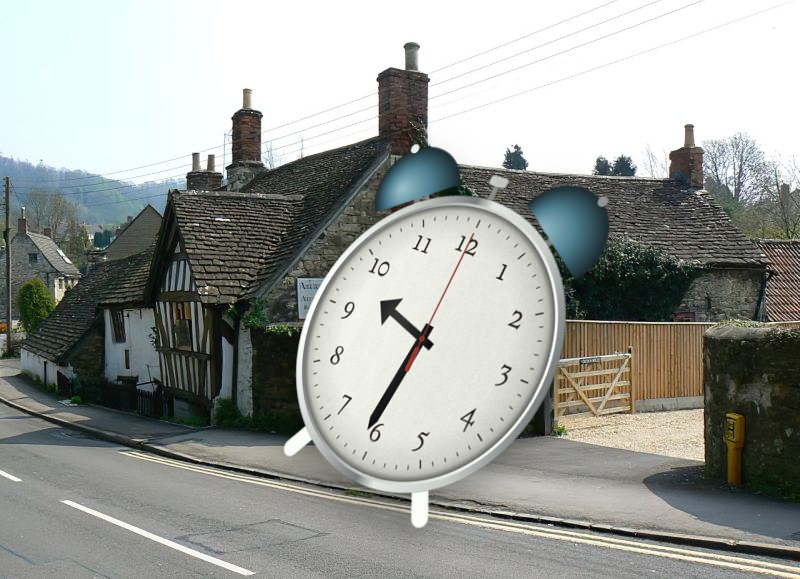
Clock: 9,31,00
